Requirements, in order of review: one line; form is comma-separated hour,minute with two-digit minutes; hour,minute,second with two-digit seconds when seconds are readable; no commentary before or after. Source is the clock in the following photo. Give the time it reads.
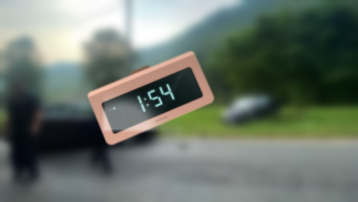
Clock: 1,54
